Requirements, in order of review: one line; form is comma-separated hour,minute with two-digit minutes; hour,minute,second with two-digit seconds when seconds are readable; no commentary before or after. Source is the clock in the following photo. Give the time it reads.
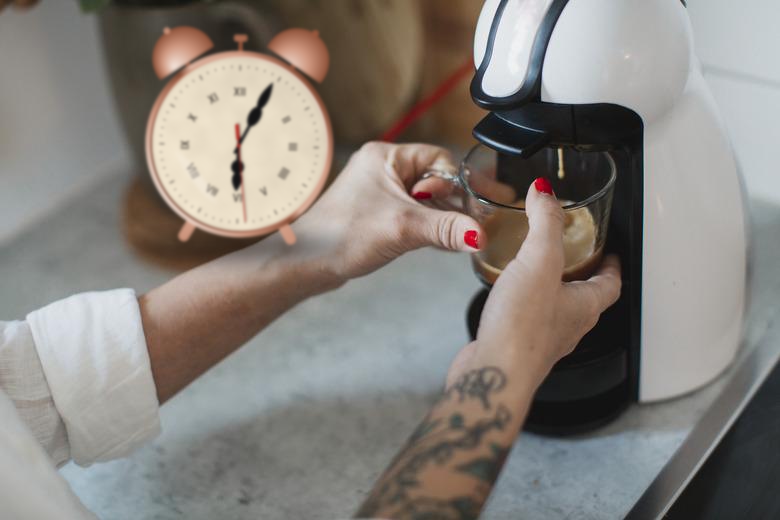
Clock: 6,04,29
